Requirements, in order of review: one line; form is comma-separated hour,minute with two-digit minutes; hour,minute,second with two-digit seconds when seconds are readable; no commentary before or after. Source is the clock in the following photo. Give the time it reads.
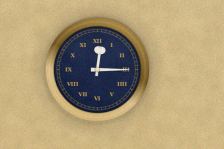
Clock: 12,15
